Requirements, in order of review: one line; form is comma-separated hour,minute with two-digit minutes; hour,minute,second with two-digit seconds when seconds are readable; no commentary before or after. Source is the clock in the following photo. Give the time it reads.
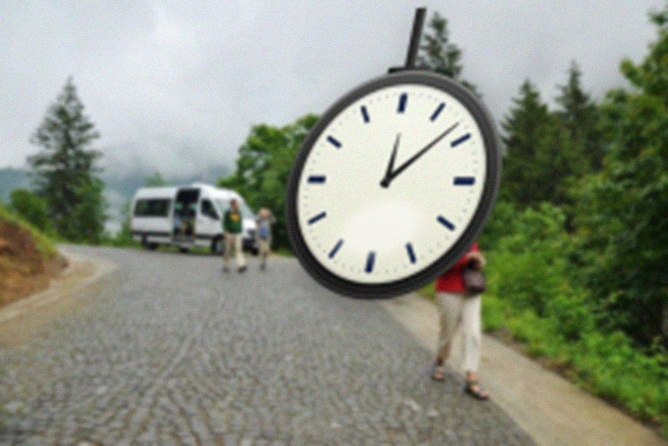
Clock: 12,08
